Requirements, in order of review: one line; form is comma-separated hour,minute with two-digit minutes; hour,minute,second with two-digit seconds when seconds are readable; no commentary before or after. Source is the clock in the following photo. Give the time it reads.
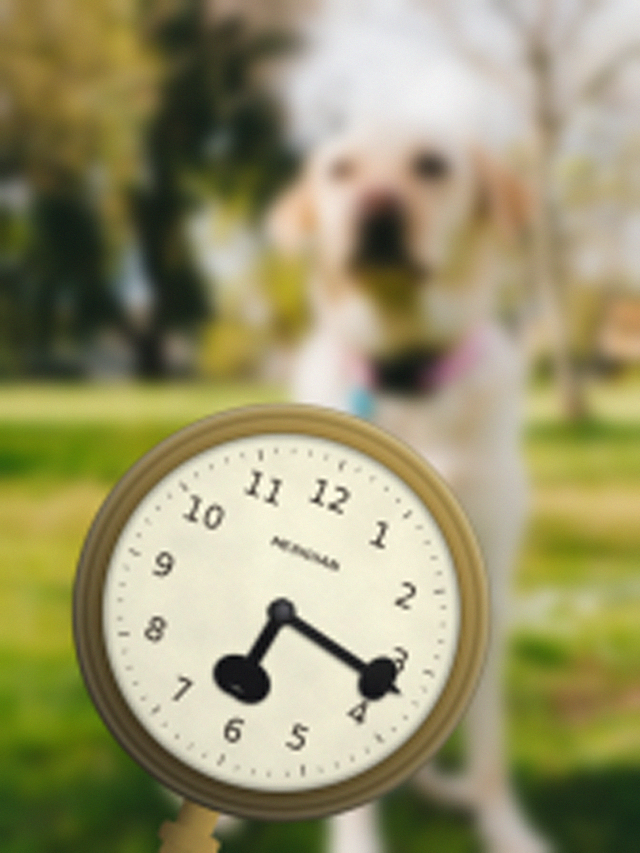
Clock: 6,17
